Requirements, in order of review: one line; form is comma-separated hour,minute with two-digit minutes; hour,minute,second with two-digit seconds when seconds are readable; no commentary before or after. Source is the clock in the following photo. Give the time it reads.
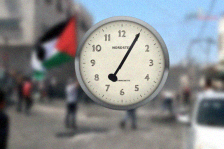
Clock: 7,05
